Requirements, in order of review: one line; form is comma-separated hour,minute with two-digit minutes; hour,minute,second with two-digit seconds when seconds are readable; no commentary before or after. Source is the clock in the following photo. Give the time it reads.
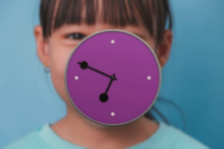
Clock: 6,49
